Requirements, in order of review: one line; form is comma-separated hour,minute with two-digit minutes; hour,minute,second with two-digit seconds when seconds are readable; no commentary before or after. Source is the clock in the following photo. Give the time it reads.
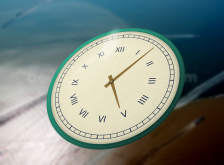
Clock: 5,07
